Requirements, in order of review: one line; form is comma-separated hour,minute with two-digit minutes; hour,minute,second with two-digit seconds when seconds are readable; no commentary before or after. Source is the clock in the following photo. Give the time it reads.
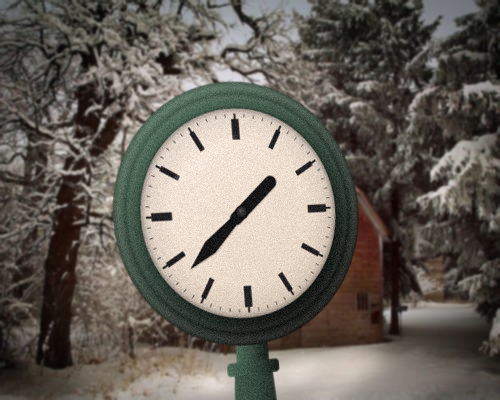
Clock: 1,38
